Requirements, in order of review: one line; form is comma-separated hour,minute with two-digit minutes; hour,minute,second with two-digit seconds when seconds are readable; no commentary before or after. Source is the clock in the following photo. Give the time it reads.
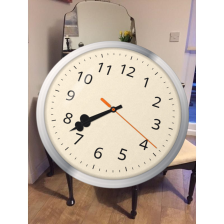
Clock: 7,37,19
